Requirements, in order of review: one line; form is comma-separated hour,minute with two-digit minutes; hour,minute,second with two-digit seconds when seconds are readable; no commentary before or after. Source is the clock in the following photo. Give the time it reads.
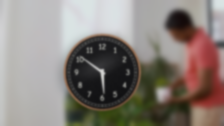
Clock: 5,51
